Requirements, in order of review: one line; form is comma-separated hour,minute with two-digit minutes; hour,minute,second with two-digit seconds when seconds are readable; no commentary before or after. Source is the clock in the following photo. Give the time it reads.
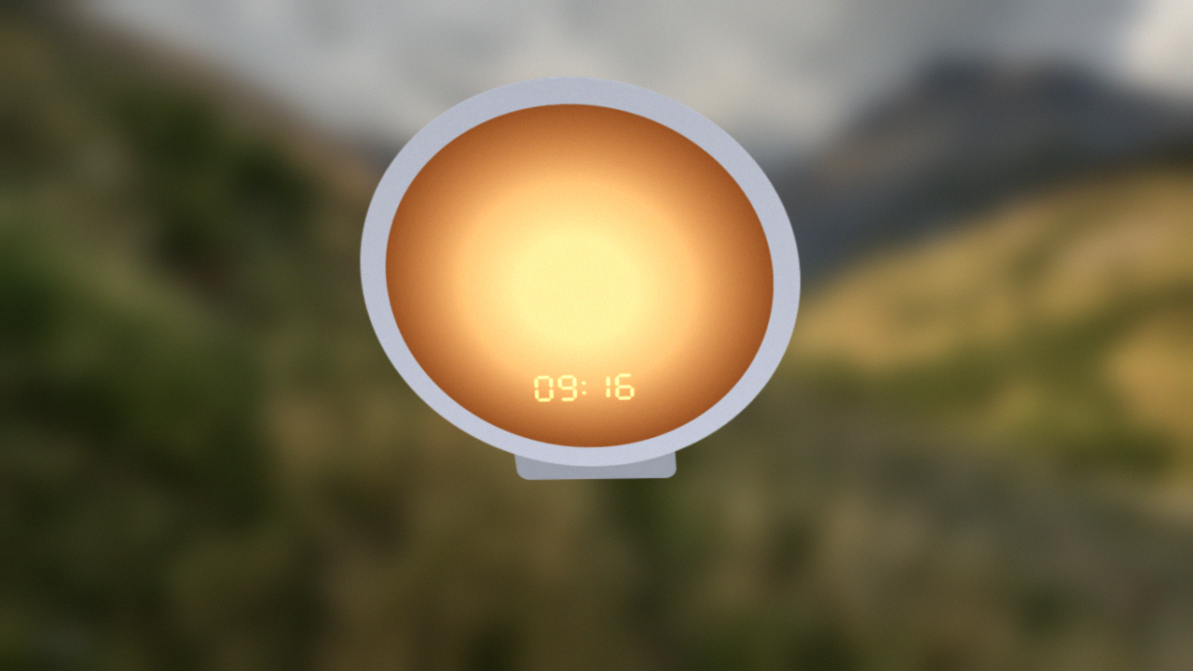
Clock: 9,16
